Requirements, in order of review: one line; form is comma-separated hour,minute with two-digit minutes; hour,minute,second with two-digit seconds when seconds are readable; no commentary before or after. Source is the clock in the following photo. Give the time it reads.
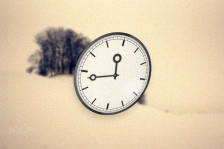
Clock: 11,43
